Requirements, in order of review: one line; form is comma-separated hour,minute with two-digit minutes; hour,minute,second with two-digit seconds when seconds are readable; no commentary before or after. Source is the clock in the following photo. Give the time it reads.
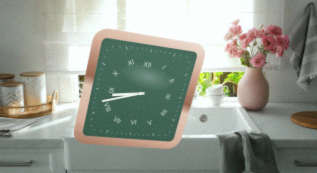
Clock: 8,42
